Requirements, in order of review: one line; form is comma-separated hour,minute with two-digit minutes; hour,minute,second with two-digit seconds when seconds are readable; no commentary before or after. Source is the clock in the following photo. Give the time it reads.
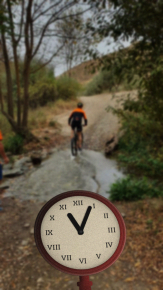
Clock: 11,04
